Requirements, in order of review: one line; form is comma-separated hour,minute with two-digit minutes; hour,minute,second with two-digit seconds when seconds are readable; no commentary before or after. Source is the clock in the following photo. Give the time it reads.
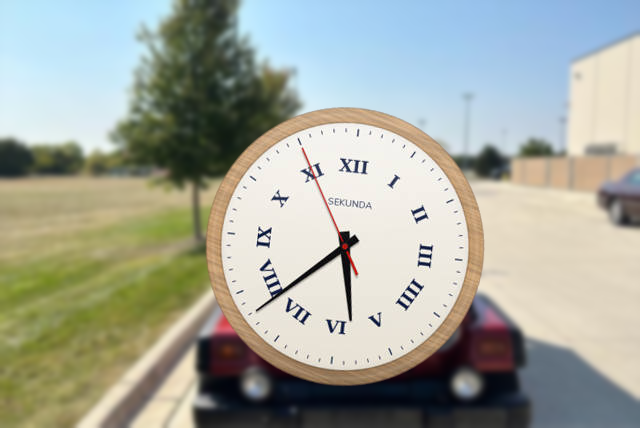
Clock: 5,37,55
